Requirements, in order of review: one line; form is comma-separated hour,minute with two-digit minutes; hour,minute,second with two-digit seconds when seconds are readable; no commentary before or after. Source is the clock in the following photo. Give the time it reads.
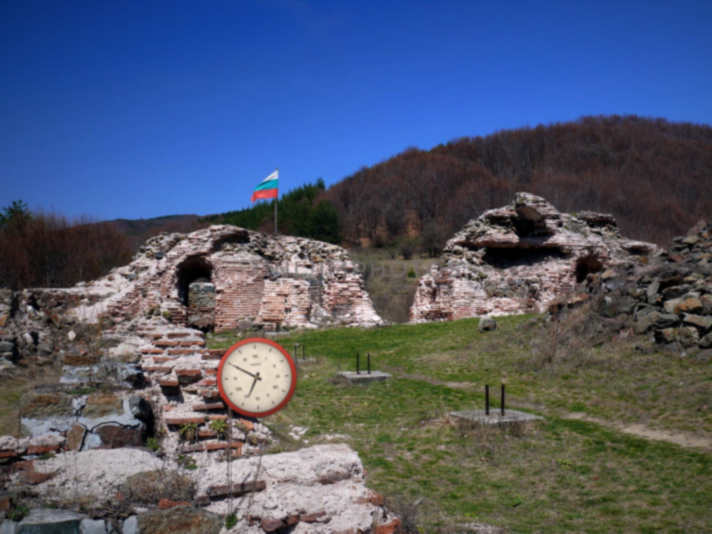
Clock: 6,50
